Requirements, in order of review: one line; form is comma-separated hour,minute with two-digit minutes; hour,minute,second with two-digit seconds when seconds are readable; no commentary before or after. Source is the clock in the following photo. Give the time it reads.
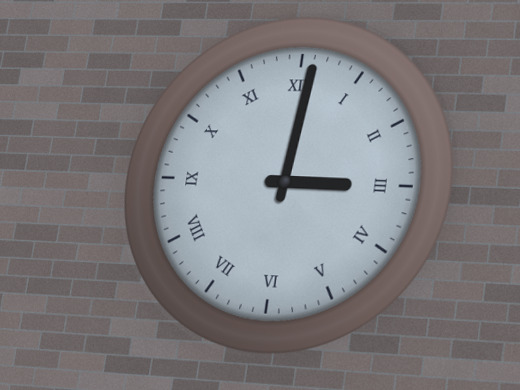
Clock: 3,01
